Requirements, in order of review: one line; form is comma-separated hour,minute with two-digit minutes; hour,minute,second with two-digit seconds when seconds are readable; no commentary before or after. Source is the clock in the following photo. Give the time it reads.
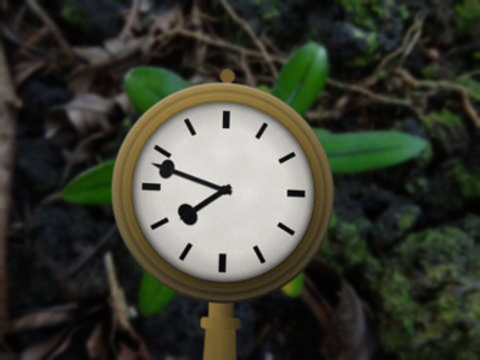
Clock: 7,48
